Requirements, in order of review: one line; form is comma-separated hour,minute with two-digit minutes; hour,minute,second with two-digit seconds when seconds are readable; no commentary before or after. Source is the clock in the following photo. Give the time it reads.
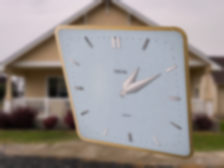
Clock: 1,10
